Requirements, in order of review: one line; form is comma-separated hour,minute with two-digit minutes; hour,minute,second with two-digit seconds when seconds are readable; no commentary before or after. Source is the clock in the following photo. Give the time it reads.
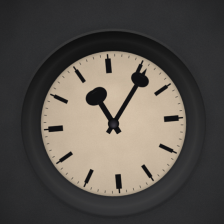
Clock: 11,06
